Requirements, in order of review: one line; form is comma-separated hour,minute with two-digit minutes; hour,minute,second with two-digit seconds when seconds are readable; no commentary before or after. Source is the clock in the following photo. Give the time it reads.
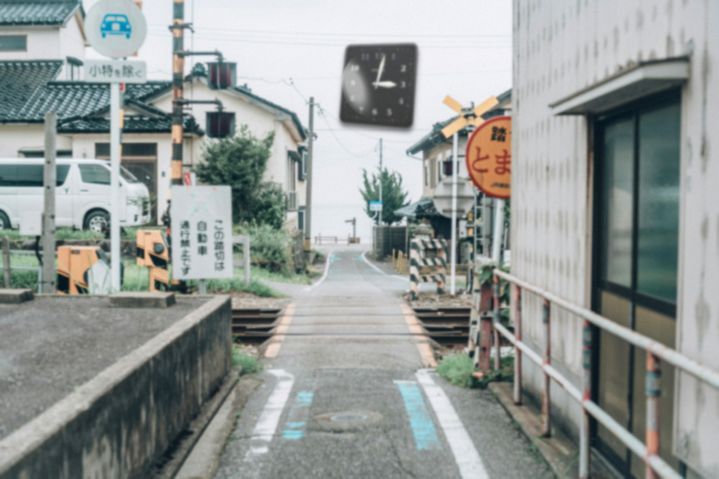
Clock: 3,02
